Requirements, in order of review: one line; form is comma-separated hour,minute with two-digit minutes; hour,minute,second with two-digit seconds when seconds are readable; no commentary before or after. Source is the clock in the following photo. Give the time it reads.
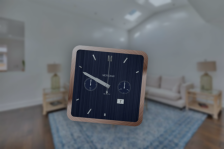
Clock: 9,49
